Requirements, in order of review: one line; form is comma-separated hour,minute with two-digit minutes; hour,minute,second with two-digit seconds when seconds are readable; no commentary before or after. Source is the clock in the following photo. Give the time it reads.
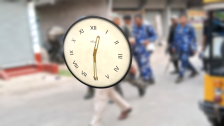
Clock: 12,30
